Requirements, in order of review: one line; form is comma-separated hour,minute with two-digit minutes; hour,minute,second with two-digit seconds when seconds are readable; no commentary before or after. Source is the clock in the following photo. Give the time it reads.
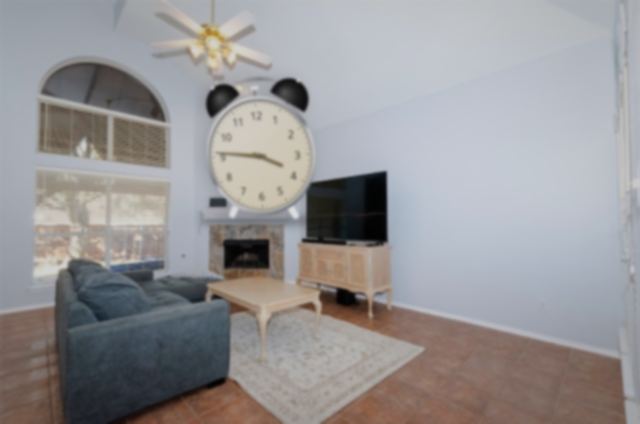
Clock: 3,46
